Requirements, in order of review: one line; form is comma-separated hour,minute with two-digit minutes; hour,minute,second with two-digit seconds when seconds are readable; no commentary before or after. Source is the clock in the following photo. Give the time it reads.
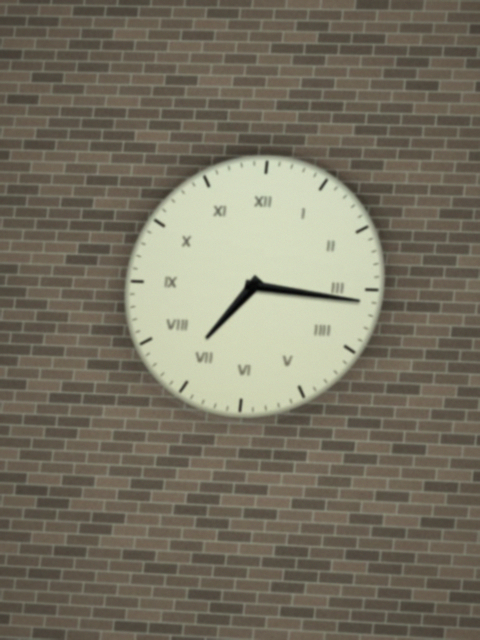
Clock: 7,16
